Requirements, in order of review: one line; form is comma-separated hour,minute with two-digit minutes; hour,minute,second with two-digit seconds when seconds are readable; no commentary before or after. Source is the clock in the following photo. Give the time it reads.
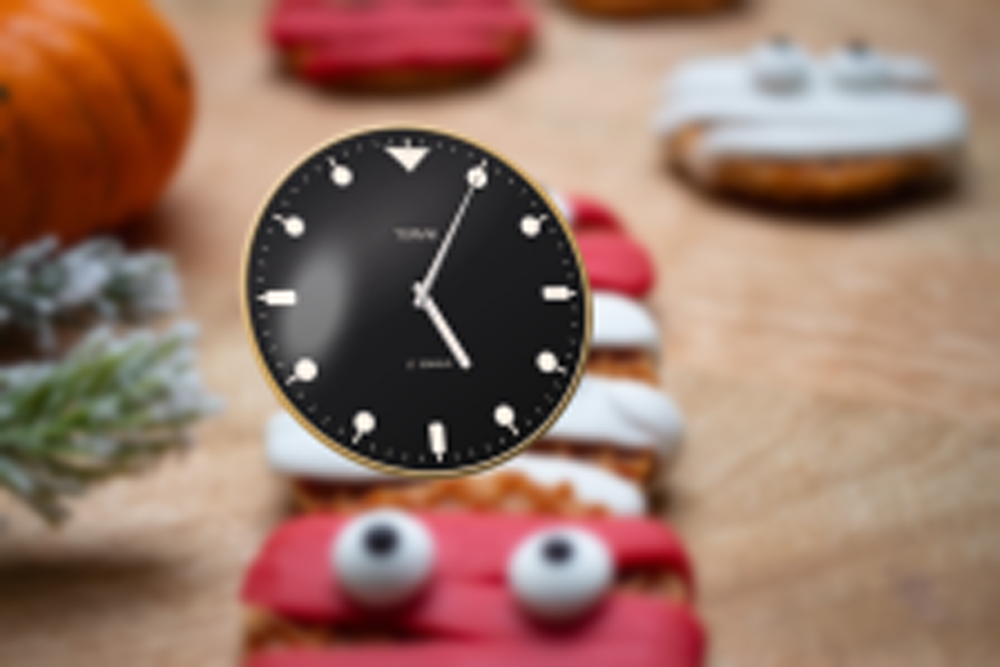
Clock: 5,05
